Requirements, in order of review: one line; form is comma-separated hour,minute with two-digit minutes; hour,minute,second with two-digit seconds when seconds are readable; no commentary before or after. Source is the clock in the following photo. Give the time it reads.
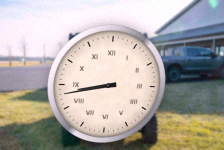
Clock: 8,43
